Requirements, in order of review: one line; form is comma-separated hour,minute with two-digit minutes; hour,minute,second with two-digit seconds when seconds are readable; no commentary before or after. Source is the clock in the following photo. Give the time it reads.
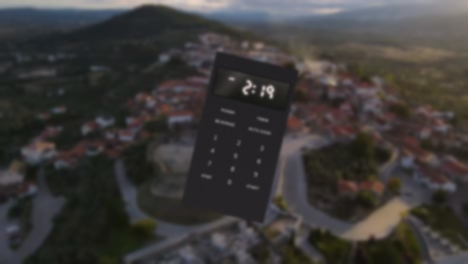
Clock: 2,19
